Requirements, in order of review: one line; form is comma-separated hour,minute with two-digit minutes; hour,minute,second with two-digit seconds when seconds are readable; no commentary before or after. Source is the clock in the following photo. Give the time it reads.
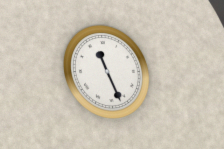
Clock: 11,27
